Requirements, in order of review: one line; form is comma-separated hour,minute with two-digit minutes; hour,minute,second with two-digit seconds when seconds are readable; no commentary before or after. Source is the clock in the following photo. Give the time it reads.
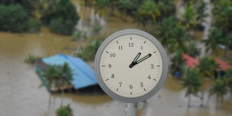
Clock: 1,10
